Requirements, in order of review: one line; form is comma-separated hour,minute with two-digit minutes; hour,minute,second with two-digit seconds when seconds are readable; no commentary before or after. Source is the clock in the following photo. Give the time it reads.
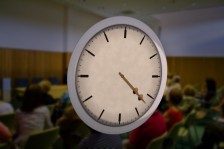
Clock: 4,22
